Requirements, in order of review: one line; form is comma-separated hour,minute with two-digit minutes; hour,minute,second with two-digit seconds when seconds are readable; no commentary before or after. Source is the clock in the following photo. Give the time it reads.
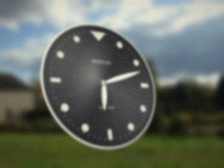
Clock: 6,12
